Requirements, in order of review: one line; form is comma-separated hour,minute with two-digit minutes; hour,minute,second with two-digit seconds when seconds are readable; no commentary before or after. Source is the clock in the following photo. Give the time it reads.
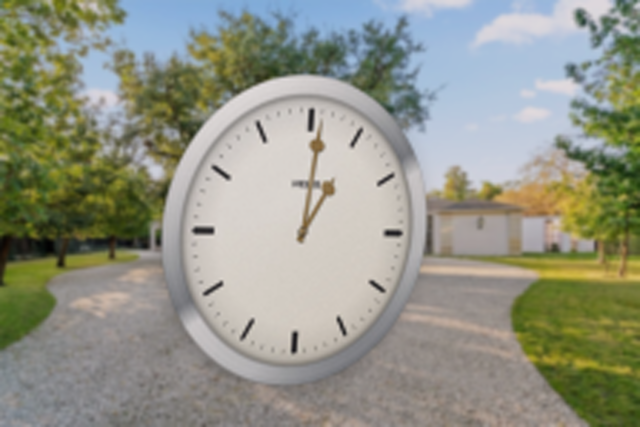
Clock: 1,01
